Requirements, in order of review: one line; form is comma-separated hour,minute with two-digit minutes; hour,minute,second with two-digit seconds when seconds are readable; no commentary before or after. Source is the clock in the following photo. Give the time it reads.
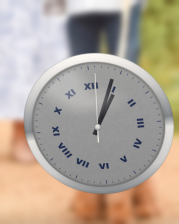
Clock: 1,04,01
